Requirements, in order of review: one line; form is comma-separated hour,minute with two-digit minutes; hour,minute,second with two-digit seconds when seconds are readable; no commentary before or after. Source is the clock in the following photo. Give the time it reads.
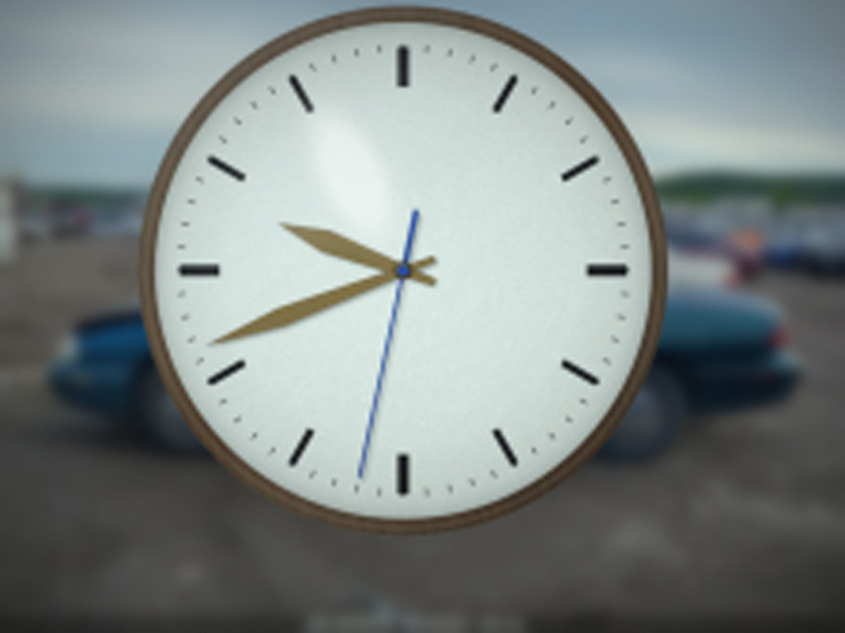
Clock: 9,41,32
